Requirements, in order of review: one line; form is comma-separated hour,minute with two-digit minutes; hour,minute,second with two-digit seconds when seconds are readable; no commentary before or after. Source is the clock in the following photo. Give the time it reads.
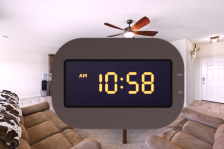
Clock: 10,58
